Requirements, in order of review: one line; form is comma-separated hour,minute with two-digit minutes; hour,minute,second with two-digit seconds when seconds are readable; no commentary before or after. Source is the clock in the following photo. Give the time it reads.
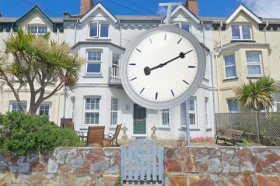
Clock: 8,10
